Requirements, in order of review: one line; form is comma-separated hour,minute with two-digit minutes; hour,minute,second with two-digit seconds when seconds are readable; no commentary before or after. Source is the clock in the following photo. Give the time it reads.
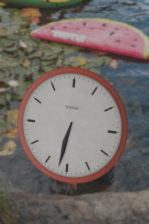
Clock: 6,32
